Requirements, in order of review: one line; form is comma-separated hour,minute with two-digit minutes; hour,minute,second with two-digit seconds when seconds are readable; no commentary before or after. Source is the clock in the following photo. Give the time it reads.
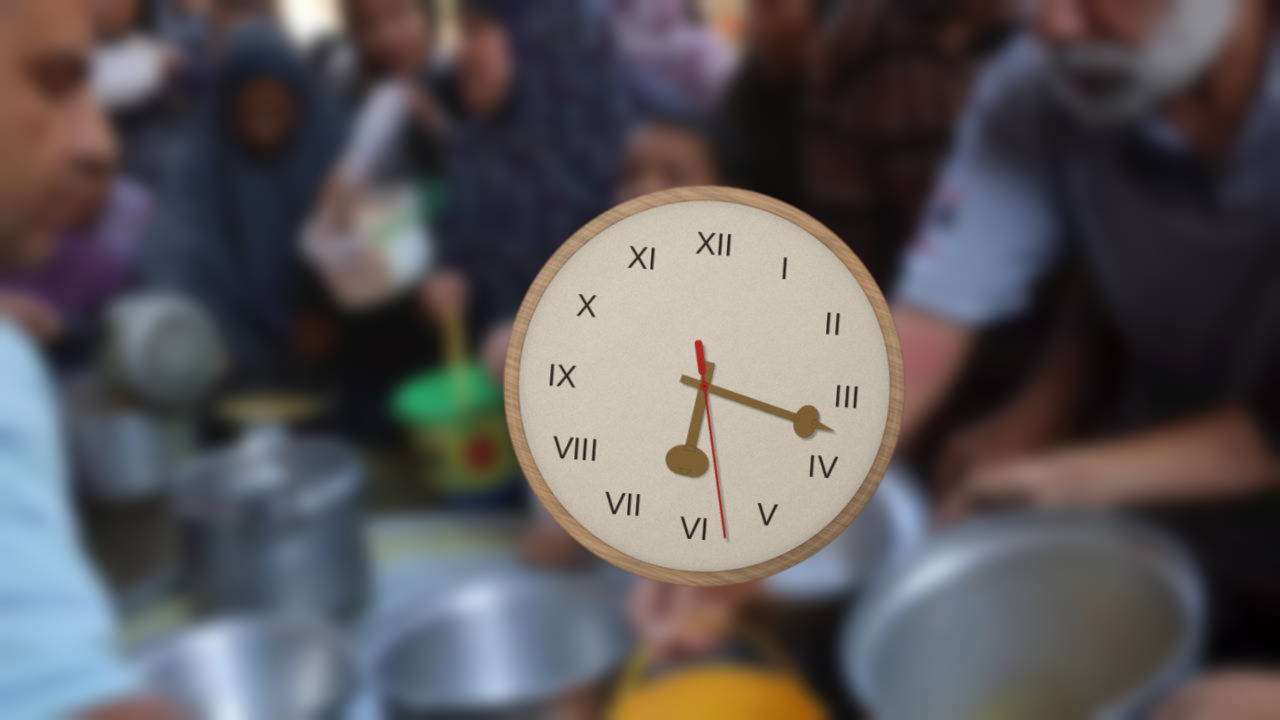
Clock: 6,17,28
